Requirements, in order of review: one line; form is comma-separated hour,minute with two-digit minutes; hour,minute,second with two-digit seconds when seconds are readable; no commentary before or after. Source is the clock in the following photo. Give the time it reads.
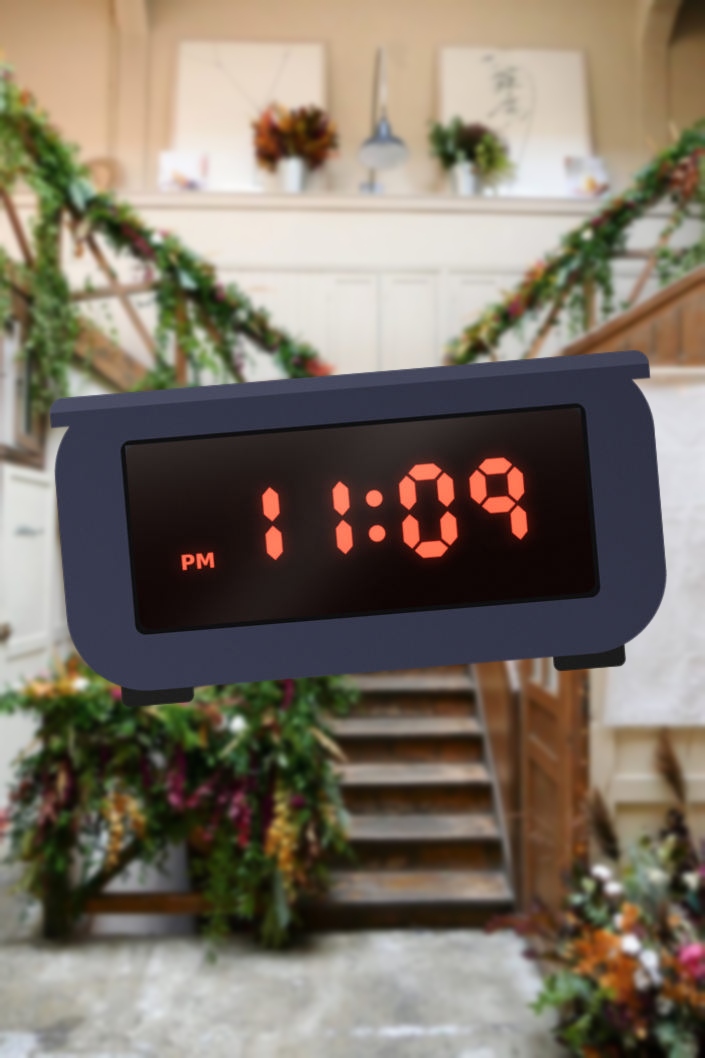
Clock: 11,09
